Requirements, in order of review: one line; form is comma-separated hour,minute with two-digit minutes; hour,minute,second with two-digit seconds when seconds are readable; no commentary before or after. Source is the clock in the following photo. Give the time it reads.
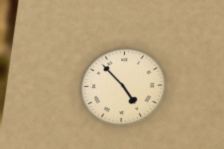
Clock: 4,53
